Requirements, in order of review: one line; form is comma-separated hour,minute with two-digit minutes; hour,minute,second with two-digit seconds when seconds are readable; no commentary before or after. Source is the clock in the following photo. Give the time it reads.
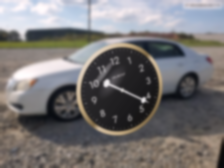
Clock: 10,22
